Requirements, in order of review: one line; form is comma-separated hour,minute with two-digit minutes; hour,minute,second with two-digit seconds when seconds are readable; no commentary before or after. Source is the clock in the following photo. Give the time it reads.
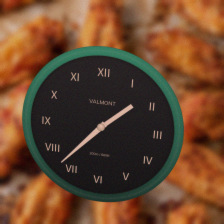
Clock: 1,37
